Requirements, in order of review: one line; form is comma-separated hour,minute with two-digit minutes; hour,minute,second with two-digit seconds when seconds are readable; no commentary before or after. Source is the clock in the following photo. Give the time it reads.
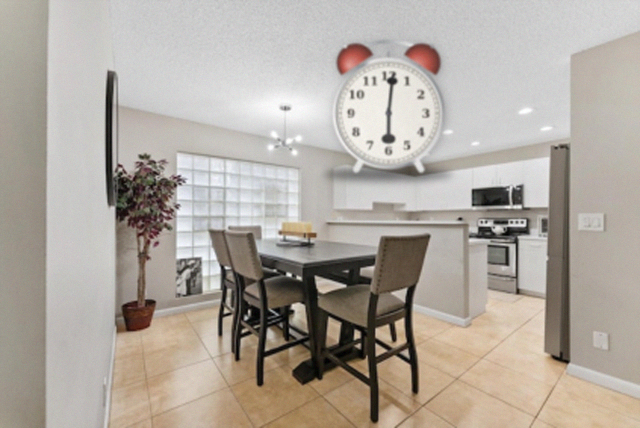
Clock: 6,01
